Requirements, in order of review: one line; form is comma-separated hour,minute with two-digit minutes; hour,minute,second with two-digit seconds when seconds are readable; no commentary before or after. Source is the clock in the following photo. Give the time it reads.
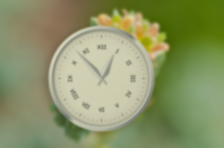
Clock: 12,53
